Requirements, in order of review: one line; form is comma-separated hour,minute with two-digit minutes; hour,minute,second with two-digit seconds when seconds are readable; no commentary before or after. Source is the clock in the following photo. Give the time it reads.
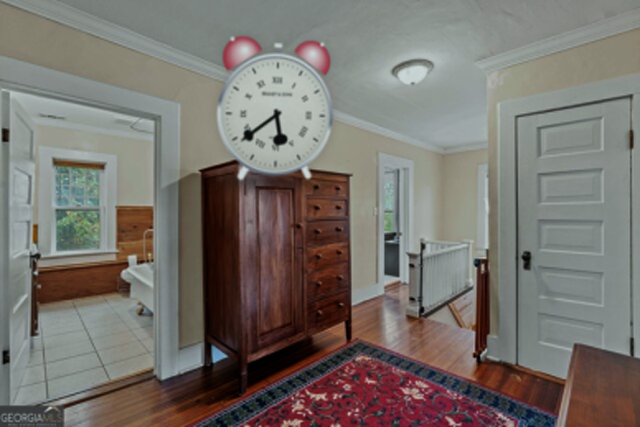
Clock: 5,39
